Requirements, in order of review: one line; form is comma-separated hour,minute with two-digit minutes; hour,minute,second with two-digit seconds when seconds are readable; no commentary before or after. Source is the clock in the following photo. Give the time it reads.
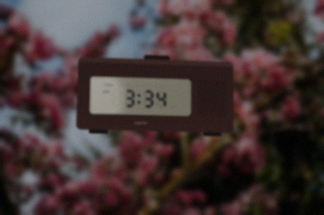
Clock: 3,34
